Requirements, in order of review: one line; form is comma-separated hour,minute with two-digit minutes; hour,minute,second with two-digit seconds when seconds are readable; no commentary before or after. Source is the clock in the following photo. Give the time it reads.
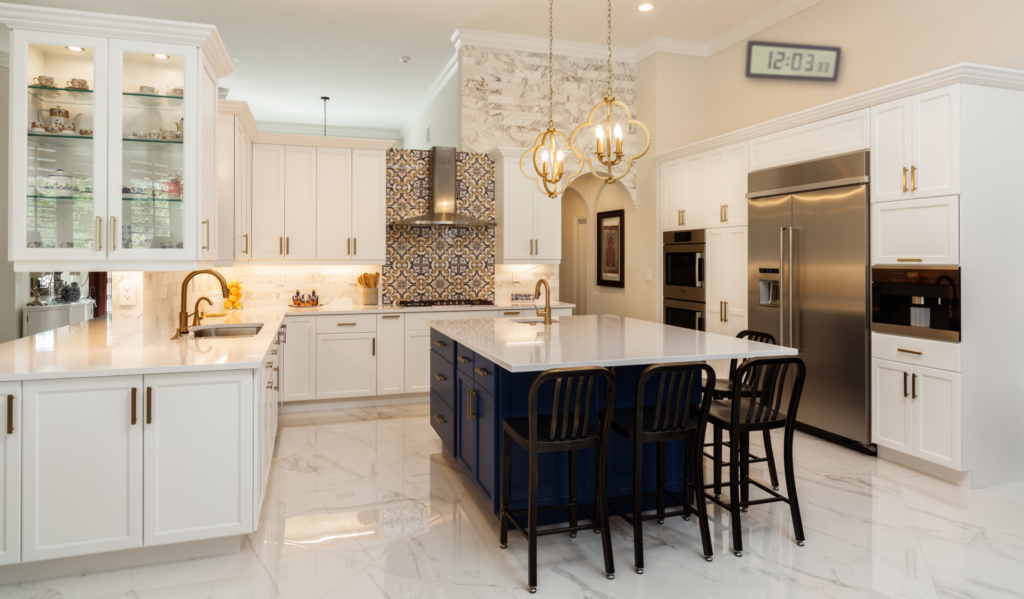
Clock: 12,03
